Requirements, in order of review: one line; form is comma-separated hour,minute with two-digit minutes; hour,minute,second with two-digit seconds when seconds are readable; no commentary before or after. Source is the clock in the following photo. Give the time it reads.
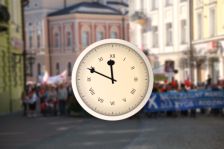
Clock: 11,49
